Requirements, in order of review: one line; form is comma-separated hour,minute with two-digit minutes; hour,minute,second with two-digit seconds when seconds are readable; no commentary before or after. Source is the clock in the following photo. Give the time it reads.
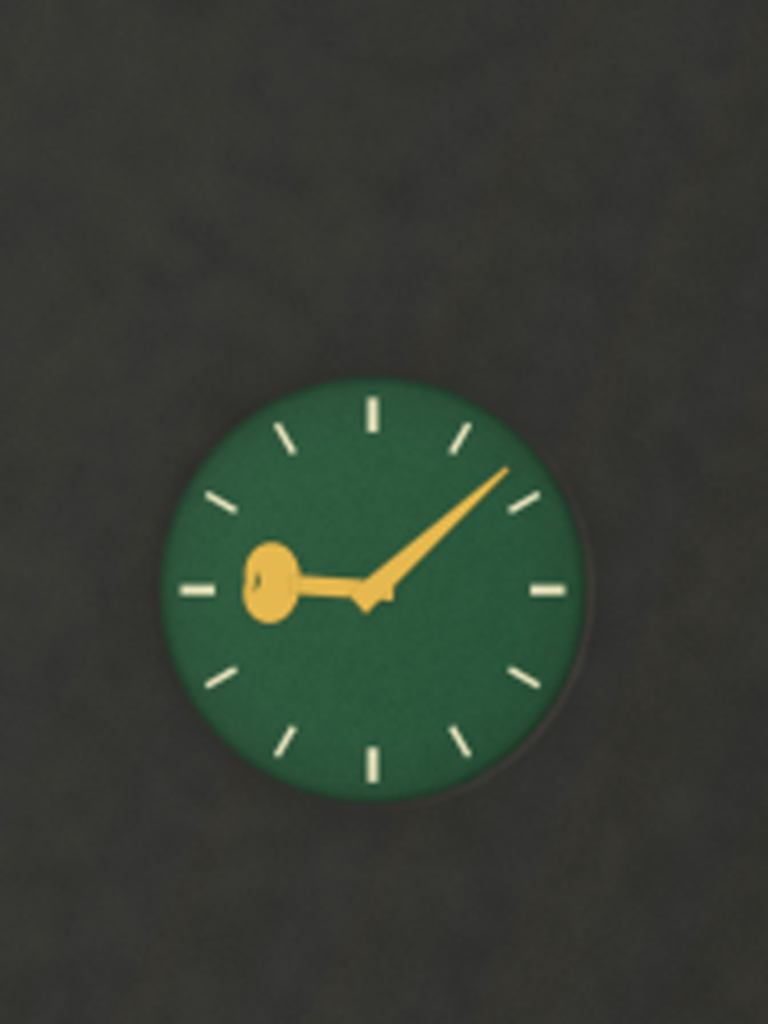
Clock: 9,08
